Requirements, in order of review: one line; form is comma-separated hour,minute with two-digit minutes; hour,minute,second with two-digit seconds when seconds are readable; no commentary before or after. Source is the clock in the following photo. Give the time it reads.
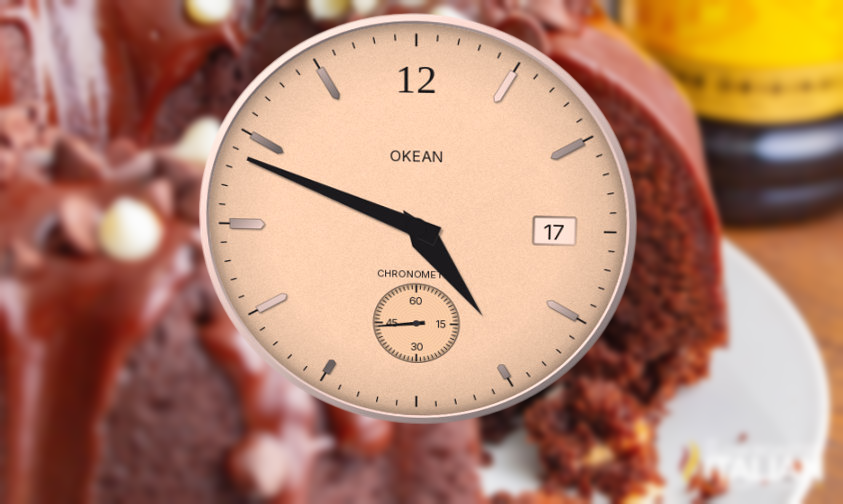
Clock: 4,48,44
